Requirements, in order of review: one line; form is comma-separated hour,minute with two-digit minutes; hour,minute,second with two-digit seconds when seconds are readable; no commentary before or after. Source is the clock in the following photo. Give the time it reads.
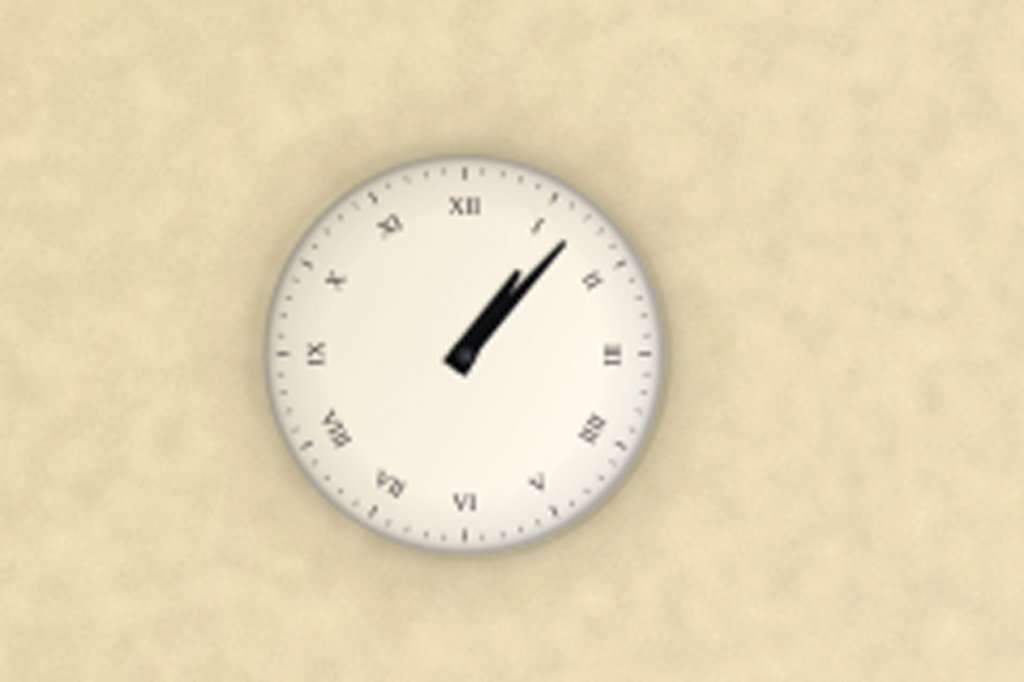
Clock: 1,07
